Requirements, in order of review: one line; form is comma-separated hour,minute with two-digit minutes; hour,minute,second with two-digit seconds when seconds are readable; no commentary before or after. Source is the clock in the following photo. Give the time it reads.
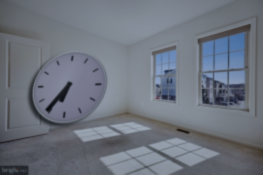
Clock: 6,36
